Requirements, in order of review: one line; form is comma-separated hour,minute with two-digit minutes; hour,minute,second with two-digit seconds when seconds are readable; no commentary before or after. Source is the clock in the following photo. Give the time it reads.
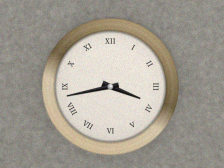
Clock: 3,43
